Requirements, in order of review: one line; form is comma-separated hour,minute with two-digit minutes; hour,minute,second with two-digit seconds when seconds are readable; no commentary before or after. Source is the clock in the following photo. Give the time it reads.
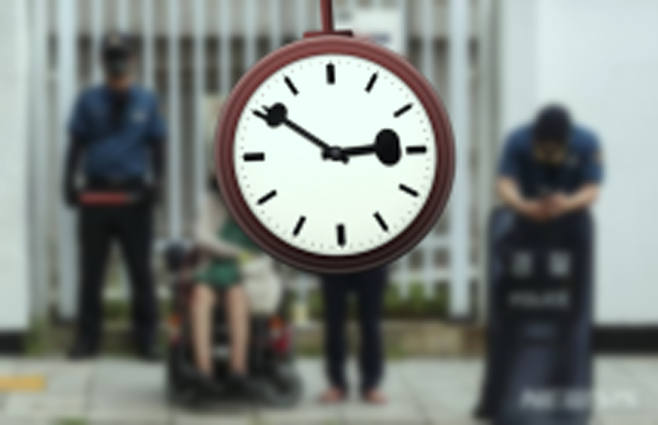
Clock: 2,51
